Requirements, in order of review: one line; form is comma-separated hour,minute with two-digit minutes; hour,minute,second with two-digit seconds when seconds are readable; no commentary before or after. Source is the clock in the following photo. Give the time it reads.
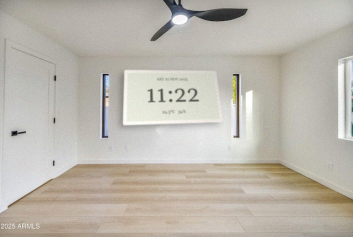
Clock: 11,22
